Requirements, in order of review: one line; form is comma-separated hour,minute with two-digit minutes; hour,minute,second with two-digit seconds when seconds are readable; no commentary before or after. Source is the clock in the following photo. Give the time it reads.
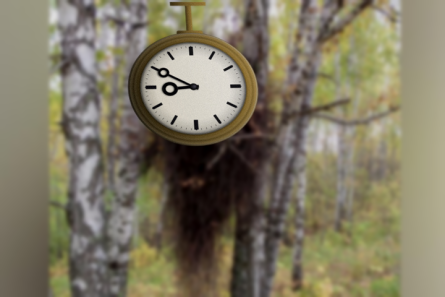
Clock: 8,50
